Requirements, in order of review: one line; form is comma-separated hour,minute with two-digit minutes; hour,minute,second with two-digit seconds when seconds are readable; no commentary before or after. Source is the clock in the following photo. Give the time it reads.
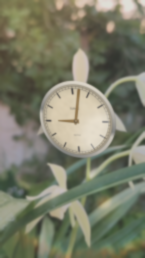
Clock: 9,02
